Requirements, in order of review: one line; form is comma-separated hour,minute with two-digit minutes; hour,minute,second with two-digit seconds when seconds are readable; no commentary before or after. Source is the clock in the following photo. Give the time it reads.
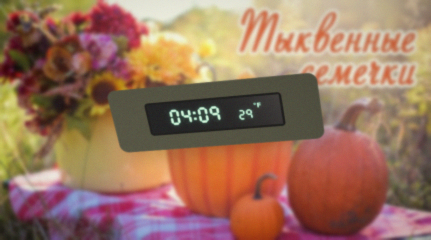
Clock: 4,09
